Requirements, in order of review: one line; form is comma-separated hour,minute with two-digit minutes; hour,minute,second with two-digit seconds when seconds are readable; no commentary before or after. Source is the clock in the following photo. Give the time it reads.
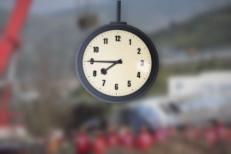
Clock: 7,45
